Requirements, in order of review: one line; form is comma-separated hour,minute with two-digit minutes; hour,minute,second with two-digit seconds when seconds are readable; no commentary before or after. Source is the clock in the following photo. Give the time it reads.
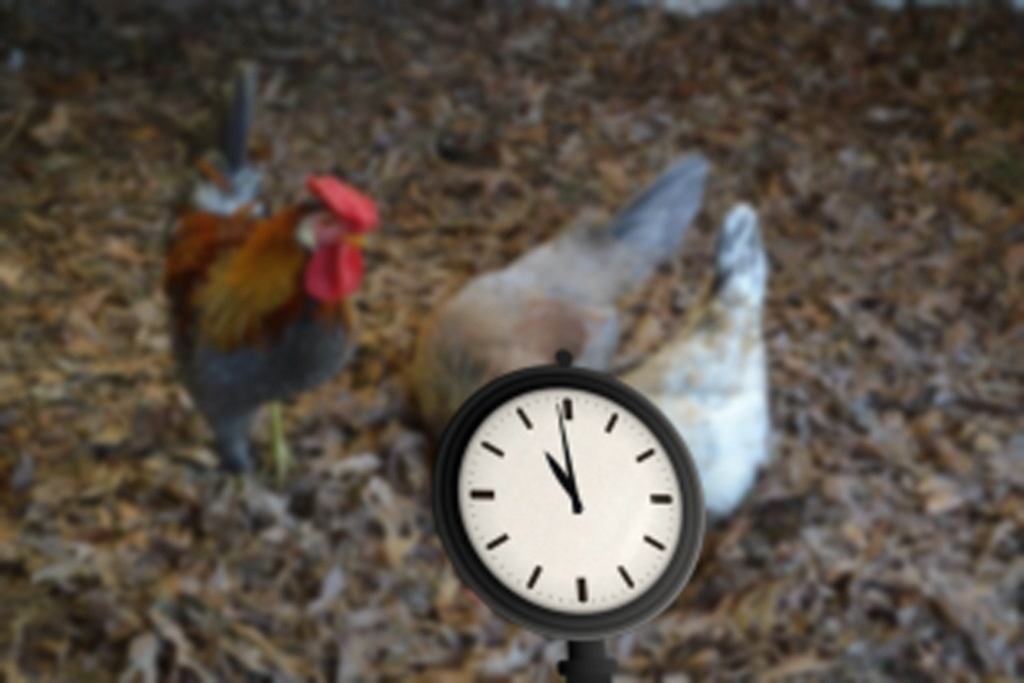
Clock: 10,59
